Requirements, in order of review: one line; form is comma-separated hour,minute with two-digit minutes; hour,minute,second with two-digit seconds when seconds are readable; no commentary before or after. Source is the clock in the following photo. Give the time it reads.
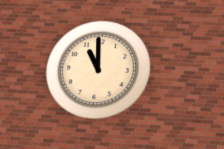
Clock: 10,59
